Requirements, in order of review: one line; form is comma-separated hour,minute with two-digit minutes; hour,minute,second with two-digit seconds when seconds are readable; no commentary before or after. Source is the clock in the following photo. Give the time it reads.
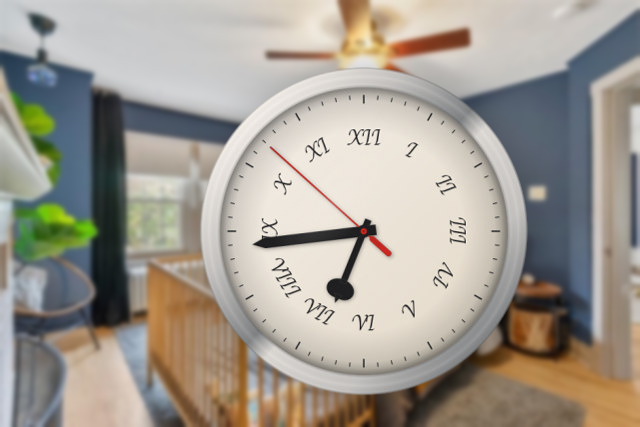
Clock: 6,43,52
